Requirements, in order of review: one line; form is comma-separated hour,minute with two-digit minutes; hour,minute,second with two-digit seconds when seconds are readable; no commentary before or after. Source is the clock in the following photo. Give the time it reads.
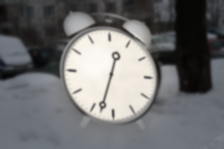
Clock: 12,33
